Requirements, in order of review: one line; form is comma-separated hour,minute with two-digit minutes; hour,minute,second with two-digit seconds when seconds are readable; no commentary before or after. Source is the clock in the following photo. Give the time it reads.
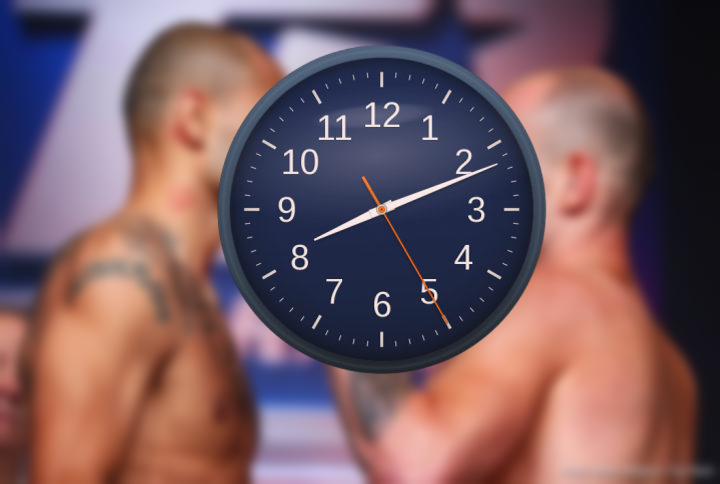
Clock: 8,11,25
